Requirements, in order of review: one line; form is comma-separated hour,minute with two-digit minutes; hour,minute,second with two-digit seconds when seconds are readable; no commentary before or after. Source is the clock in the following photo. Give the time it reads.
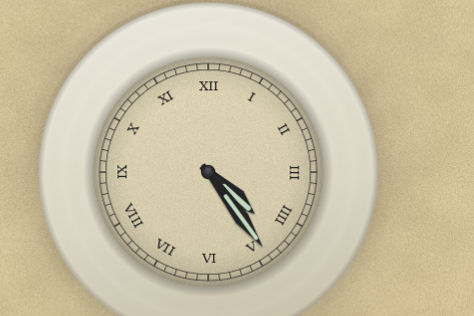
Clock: 4,24
